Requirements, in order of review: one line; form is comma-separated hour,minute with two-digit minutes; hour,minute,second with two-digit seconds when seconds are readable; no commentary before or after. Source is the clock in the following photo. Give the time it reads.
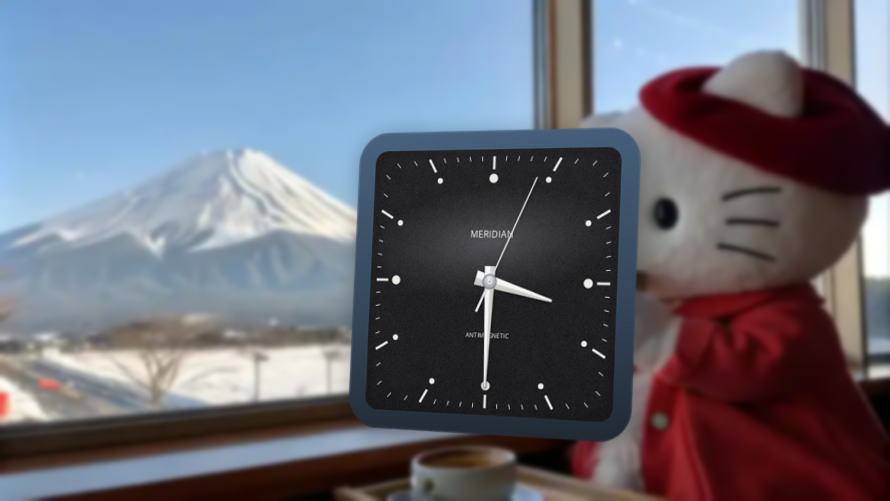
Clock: 3,30,04
